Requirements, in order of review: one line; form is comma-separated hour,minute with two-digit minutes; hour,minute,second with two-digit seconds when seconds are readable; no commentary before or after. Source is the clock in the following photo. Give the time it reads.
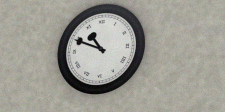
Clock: 10,49
